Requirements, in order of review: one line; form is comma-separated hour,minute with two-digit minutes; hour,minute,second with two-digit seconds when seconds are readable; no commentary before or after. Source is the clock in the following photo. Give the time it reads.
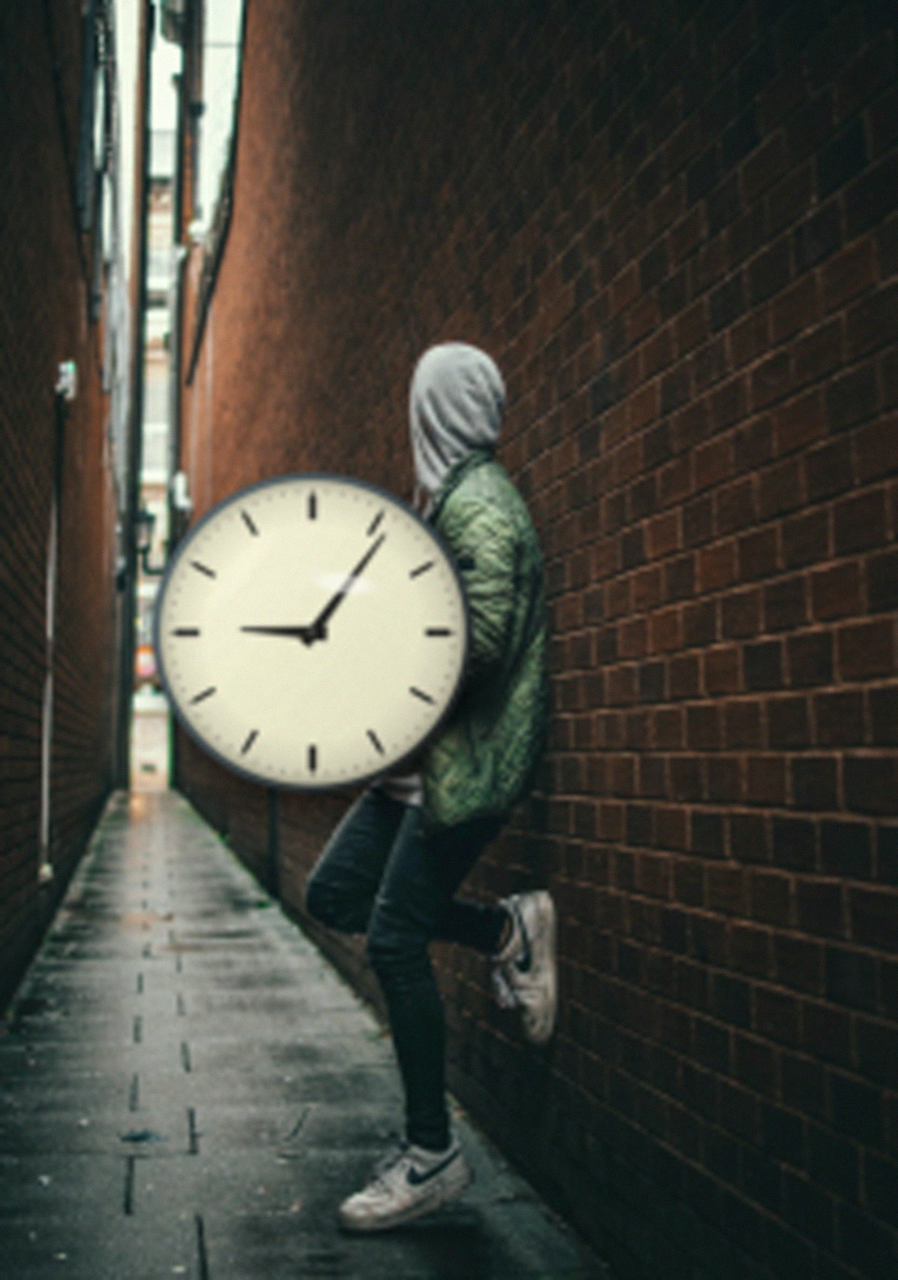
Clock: 9,06
